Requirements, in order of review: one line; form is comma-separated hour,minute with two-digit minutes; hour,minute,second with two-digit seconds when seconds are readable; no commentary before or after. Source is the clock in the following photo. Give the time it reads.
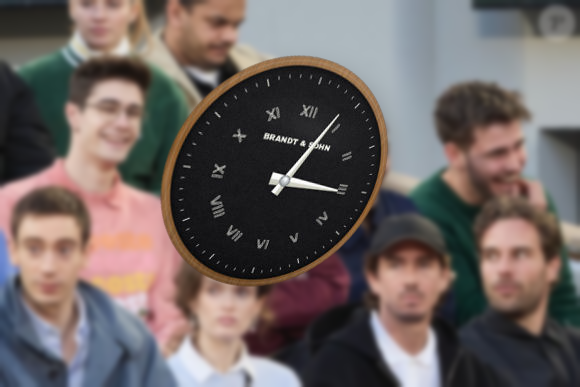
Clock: 3,04
